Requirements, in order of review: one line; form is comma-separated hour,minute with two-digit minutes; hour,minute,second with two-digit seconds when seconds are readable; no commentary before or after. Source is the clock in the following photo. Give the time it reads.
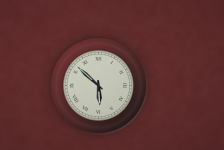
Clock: 5,52
